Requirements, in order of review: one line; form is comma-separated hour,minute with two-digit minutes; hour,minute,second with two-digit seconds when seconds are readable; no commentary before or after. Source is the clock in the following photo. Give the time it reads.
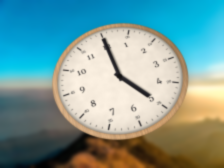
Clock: 5,00
